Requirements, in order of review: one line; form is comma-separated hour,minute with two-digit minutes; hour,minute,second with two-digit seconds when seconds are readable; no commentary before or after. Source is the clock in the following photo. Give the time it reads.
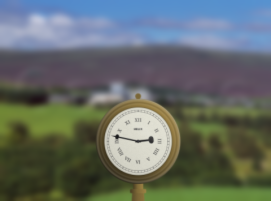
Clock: 2,47
